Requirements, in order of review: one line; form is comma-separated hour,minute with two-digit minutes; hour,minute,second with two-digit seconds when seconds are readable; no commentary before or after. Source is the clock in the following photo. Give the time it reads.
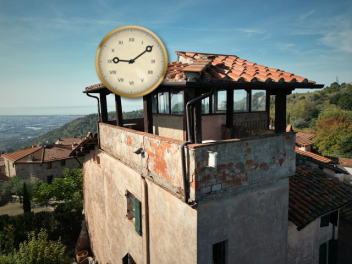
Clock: 9,09
